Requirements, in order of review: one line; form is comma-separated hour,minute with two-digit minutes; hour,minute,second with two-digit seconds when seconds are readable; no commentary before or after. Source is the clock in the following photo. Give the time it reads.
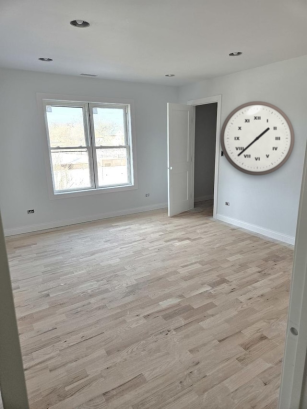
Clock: 1,38
